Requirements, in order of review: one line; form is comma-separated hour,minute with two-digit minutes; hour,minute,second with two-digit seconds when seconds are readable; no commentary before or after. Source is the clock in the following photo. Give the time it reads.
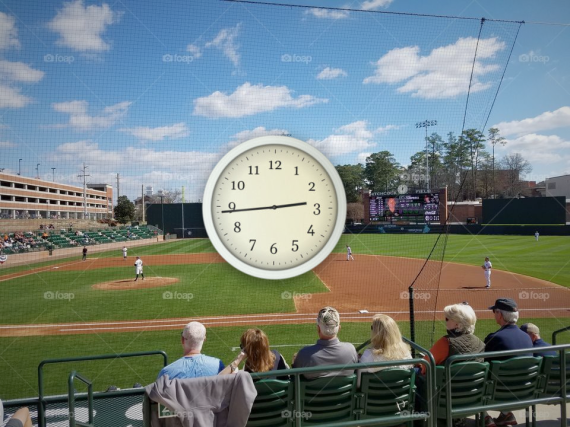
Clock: 2,44
